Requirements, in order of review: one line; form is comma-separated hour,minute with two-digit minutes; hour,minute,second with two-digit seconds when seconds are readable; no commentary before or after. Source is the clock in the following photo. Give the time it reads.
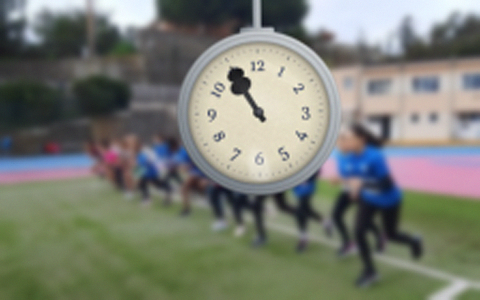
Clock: 10,55
